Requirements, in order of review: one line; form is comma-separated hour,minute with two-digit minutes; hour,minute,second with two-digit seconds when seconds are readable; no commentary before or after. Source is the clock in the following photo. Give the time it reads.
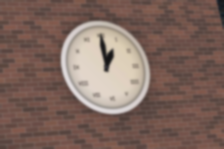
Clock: 1,00
